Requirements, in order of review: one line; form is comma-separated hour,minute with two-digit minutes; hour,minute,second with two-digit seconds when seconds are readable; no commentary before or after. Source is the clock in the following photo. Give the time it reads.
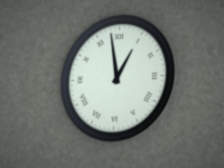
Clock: 12,58
